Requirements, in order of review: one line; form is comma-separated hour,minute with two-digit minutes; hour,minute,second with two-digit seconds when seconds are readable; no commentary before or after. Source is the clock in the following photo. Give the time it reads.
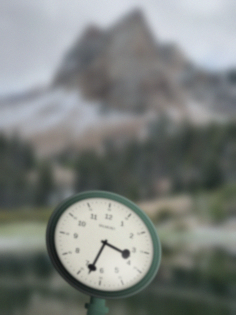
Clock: 3,33
